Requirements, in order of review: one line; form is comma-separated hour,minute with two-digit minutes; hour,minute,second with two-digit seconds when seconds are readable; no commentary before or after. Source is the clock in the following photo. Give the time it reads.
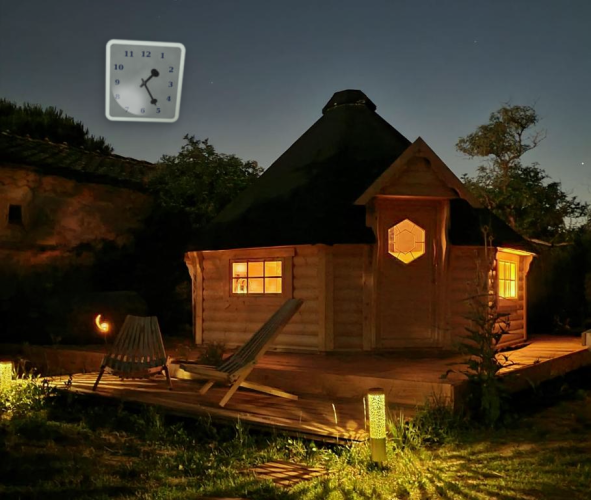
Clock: 1,25
